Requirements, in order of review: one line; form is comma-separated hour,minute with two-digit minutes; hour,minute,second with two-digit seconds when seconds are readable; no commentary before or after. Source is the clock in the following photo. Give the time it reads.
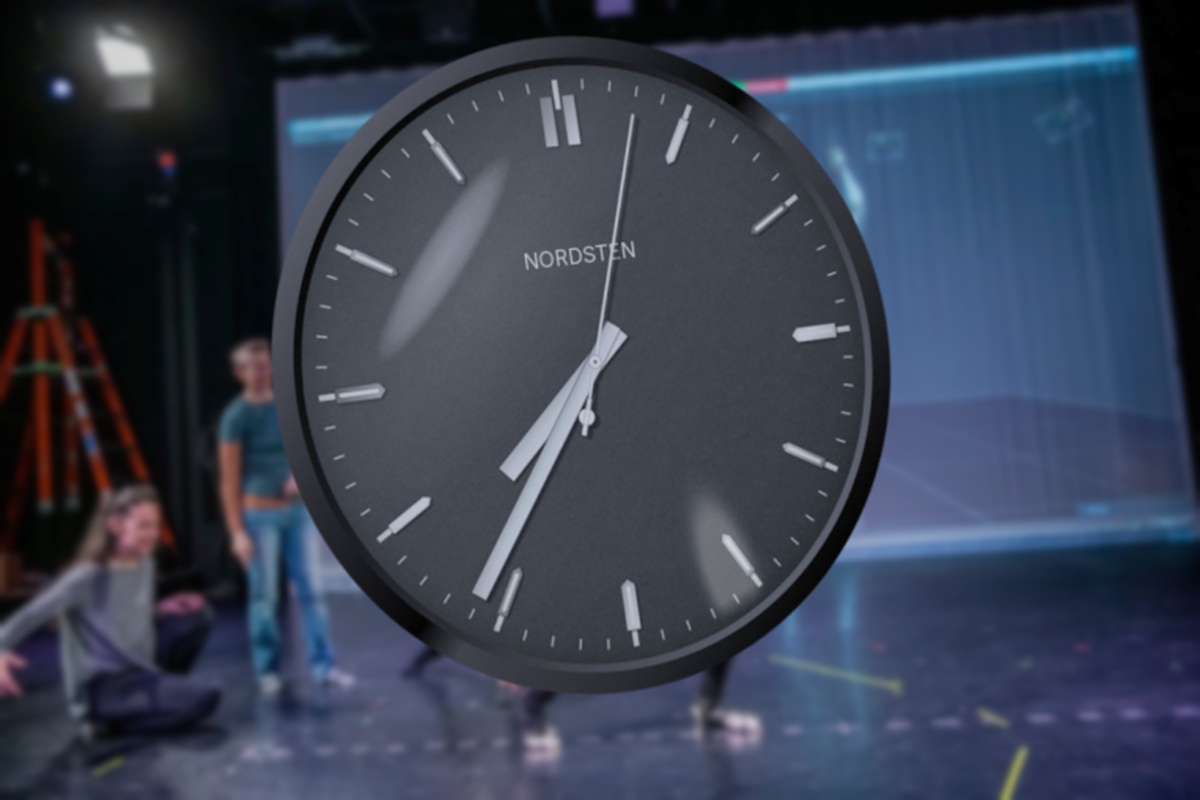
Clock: 7,36,03
